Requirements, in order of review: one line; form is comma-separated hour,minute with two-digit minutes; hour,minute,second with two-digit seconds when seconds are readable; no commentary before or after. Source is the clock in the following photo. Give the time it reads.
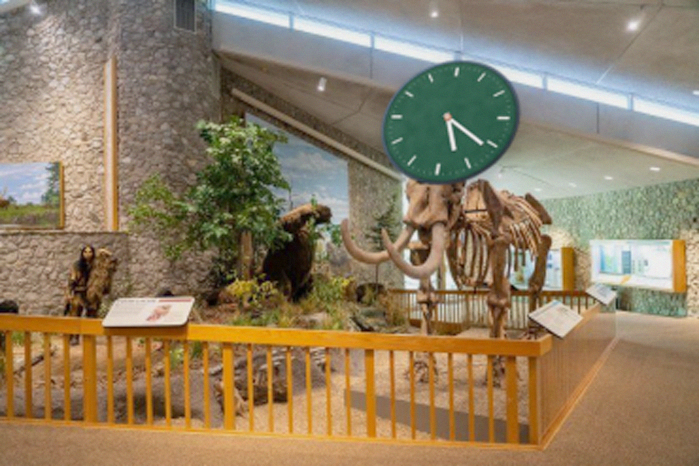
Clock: 5,21
